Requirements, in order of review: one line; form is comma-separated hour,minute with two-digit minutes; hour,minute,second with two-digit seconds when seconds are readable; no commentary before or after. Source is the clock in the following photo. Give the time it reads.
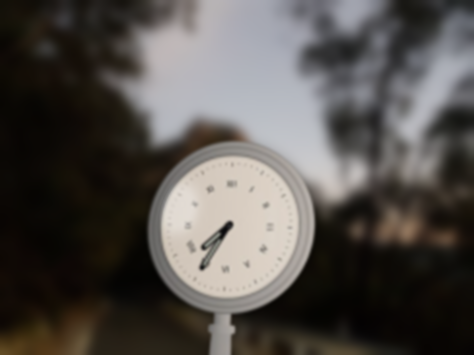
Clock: 7,35
